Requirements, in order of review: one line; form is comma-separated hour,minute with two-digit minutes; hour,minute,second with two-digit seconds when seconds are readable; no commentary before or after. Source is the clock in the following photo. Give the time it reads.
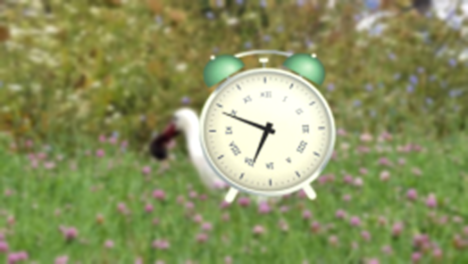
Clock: 6,49
